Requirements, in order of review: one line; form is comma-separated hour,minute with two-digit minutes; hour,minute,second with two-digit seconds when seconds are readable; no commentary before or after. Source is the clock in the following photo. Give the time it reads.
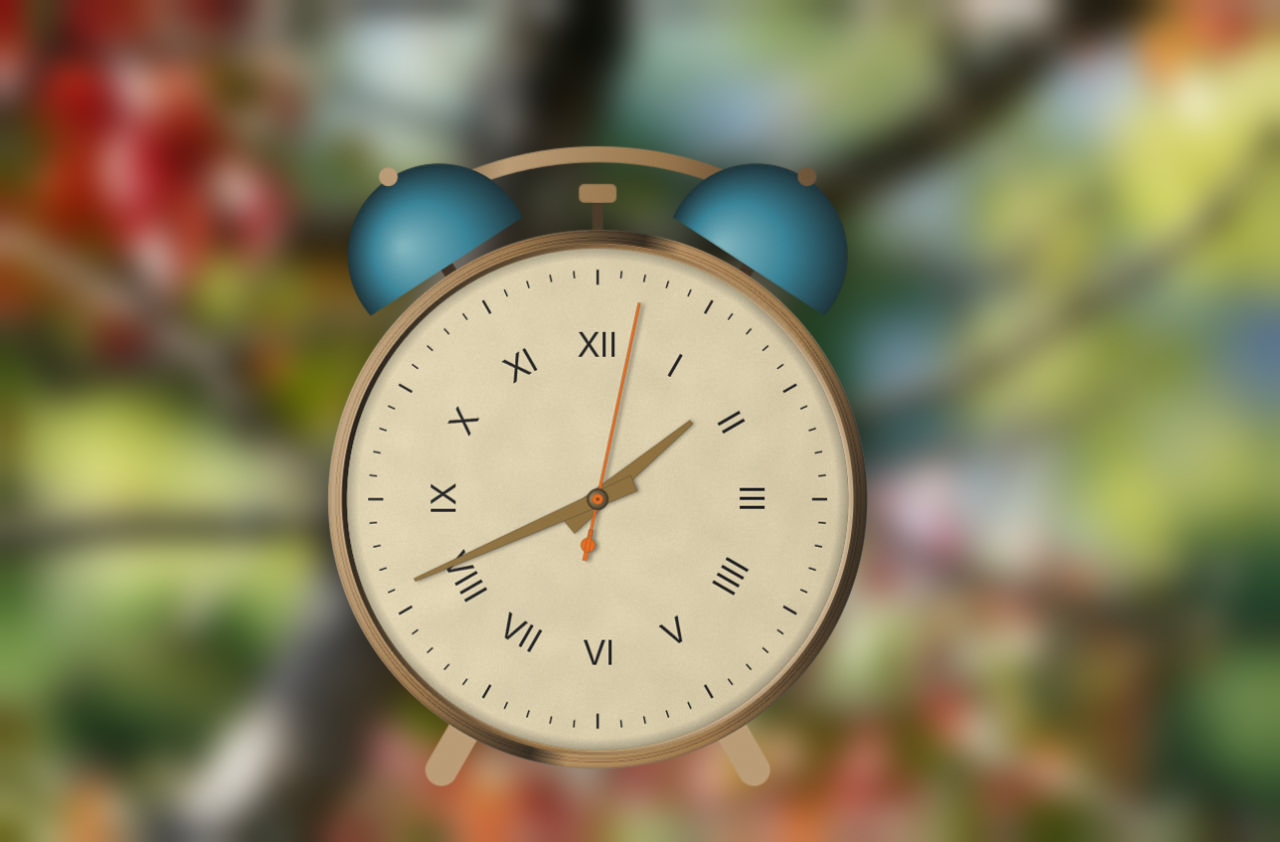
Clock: 1,41,02
